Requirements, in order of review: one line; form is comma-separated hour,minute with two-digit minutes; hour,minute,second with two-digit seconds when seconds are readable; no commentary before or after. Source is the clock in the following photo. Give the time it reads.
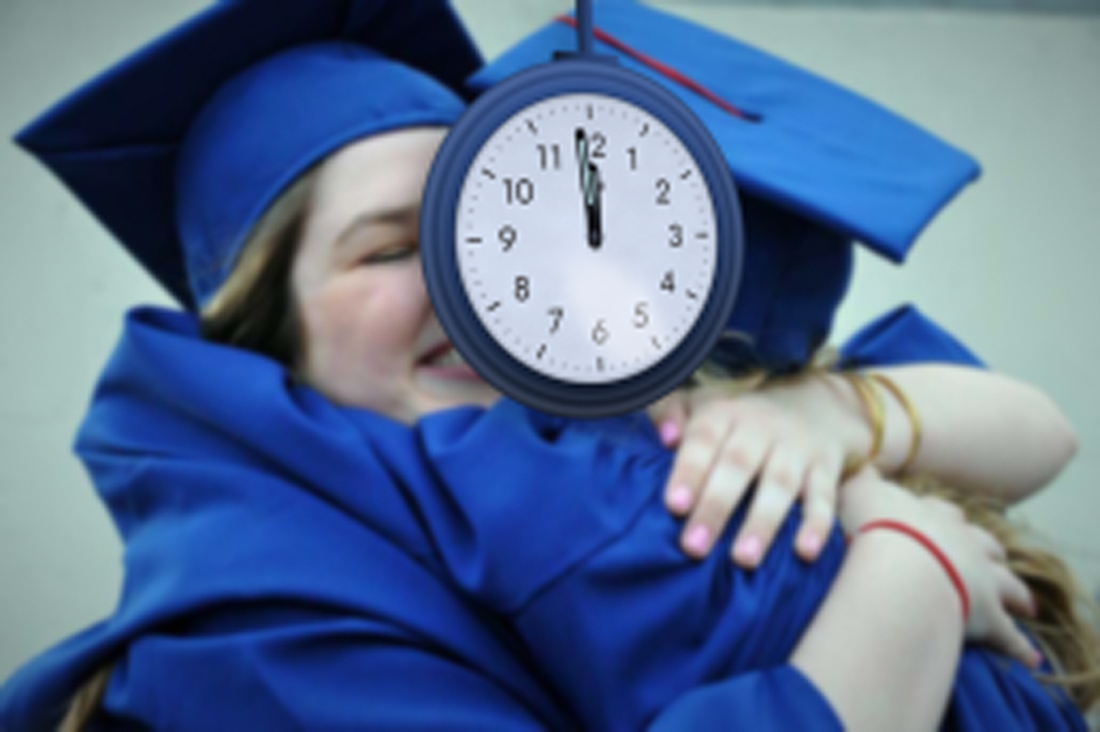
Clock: 11,59
